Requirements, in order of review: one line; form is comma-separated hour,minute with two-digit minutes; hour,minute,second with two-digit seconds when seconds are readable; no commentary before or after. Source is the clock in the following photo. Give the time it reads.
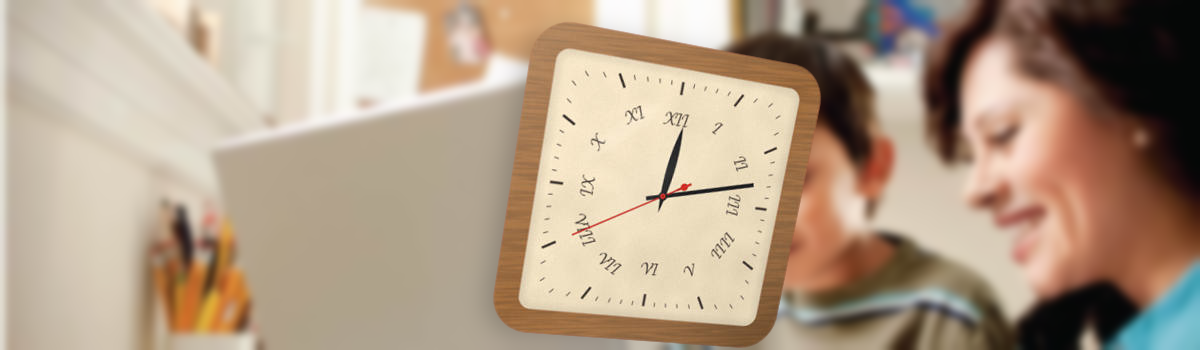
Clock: 12,12,40
